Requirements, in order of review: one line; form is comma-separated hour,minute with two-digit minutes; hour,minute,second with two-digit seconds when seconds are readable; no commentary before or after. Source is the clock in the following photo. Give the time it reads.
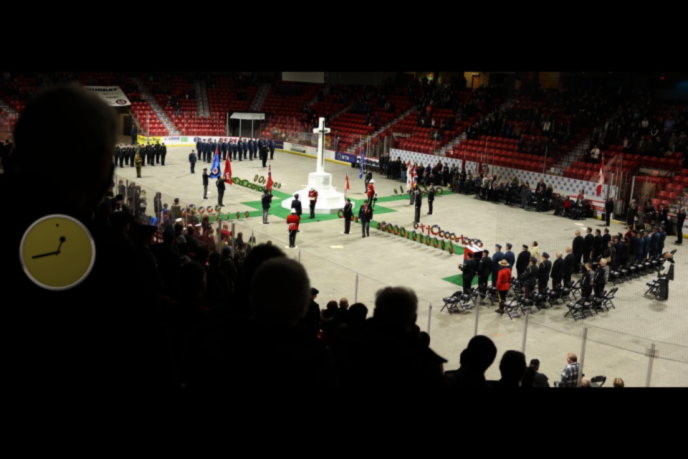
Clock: 12,43
